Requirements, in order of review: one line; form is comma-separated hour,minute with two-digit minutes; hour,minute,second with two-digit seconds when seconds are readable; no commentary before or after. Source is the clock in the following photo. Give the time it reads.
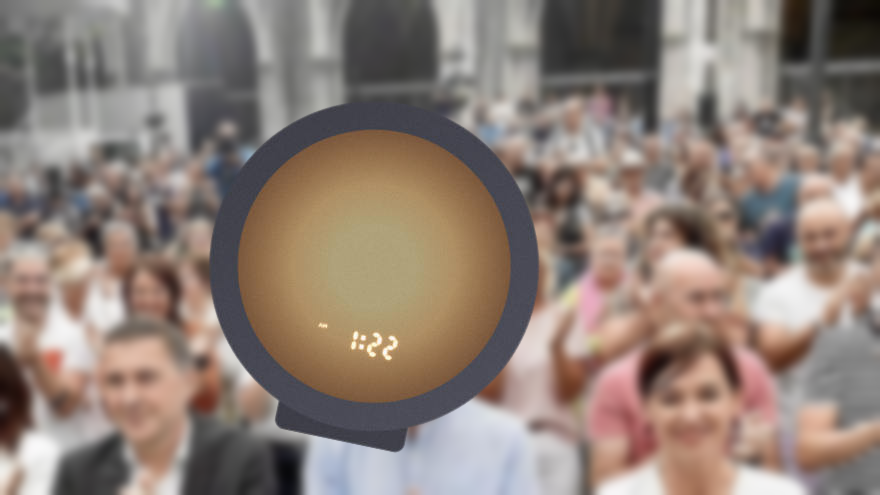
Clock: 1,22
